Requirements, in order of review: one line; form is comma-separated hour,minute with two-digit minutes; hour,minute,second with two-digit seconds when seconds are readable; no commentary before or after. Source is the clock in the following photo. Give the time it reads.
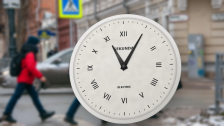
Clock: 11,05
